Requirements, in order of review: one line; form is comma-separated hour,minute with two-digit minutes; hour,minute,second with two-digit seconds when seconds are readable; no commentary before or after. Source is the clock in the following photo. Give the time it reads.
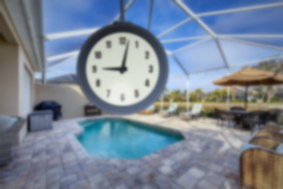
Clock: 9,02
